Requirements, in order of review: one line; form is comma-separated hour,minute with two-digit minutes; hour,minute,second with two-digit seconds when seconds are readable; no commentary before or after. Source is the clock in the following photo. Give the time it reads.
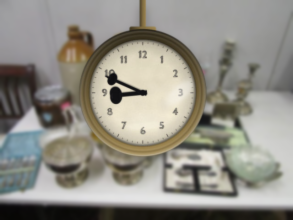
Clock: 8,49
